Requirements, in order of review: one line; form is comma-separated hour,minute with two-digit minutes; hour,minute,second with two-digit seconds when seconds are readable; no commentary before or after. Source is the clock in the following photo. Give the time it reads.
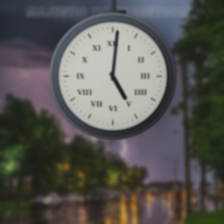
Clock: 5,01
